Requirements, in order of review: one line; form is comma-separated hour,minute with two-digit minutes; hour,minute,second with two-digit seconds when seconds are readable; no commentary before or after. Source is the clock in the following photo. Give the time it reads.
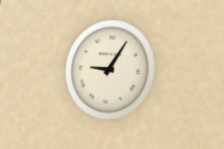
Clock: 9,05
